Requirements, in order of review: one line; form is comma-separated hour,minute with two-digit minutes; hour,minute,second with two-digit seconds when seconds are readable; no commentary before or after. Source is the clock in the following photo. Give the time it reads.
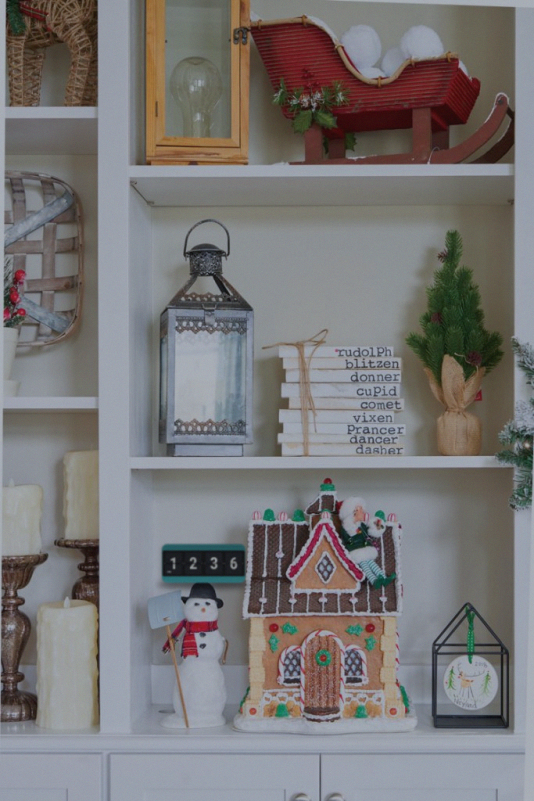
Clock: 12,36
